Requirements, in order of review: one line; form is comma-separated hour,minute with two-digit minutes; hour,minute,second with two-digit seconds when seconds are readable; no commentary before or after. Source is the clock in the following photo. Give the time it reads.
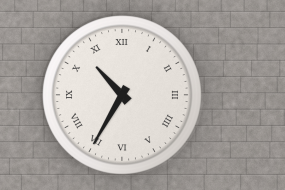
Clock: 10,35
